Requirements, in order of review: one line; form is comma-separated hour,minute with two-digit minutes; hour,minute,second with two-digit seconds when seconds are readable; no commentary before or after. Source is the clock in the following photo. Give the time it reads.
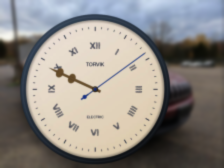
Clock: 9,49,09
